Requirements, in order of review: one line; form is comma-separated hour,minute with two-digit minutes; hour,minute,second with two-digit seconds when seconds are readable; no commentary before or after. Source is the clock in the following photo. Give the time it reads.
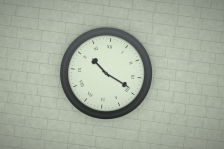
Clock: 10,19
